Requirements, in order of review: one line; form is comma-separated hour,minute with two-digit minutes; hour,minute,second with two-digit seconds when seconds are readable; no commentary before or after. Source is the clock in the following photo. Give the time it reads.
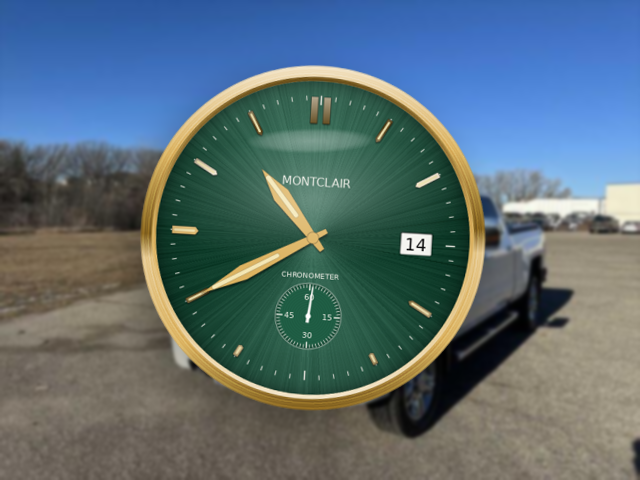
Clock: 10,40,01
